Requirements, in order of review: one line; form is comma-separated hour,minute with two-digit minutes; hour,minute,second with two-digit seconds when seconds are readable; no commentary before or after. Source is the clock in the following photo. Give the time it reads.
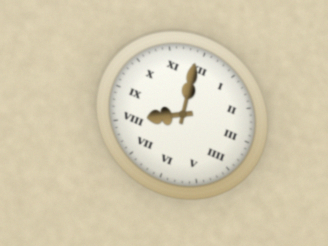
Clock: 7,59
